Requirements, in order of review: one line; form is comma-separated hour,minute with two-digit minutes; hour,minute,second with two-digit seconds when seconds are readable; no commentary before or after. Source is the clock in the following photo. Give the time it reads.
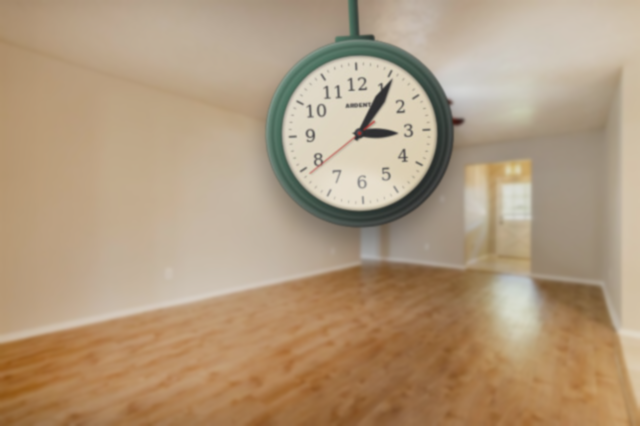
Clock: 3,05,39
